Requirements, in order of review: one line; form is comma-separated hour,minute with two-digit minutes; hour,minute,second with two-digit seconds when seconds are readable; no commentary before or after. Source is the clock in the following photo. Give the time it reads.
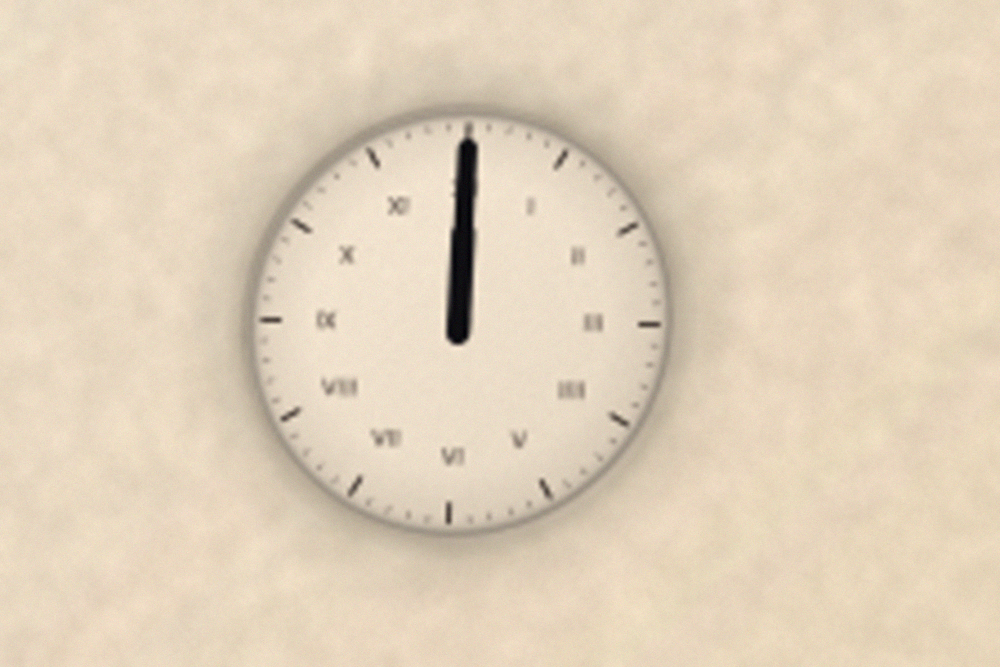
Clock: 12,00
